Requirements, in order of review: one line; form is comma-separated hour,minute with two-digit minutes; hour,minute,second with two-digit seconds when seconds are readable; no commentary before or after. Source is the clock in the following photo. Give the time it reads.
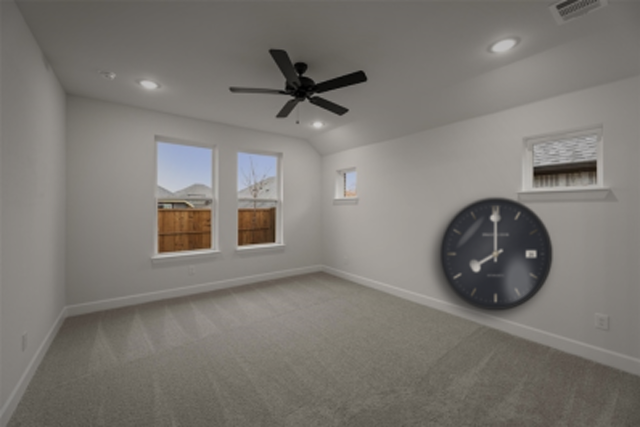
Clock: 8,00
